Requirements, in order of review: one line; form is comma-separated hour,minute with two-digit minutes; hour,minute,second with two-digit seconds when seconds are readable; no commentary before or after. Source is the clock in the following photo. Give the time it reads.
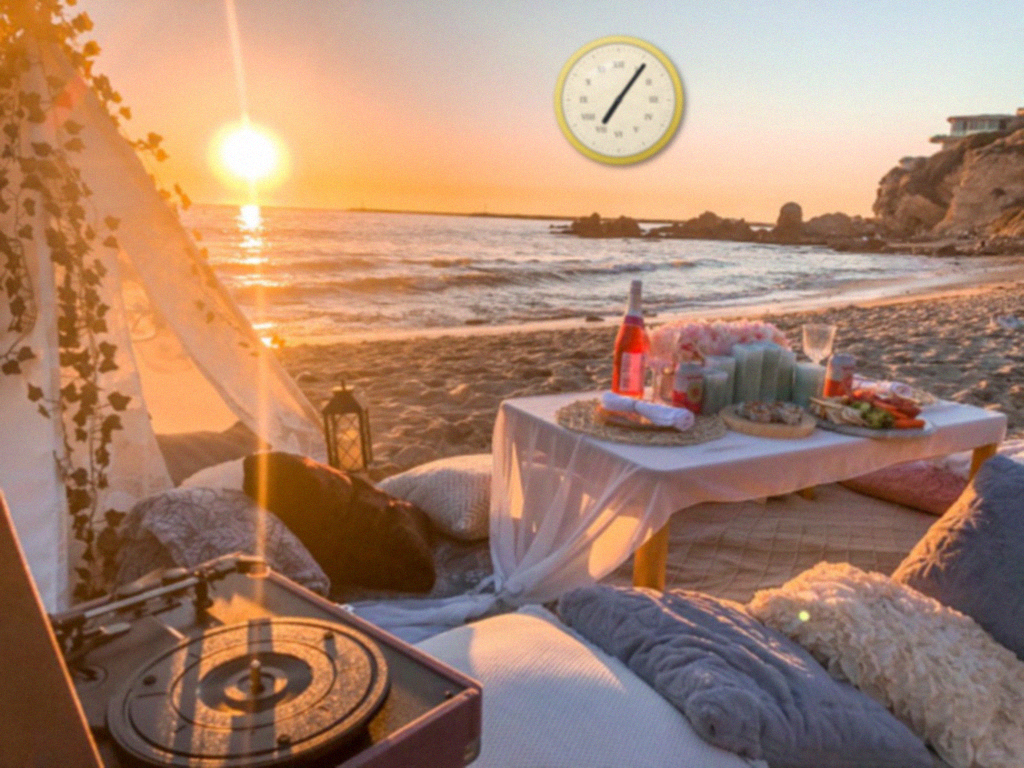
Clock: 7,06
